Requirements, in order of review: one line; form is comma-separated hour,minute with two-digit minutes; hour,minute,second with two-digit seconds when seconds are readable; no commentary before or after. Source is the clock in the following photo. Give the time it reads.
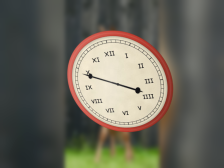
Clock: 3,49
